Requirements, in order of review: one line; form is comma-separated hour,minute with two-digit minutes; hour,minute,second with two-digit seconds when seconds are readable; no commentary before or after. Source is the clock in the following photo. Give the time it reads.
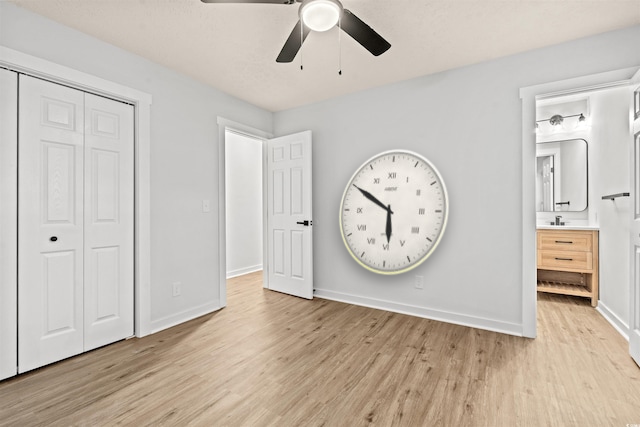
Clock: 5,50
